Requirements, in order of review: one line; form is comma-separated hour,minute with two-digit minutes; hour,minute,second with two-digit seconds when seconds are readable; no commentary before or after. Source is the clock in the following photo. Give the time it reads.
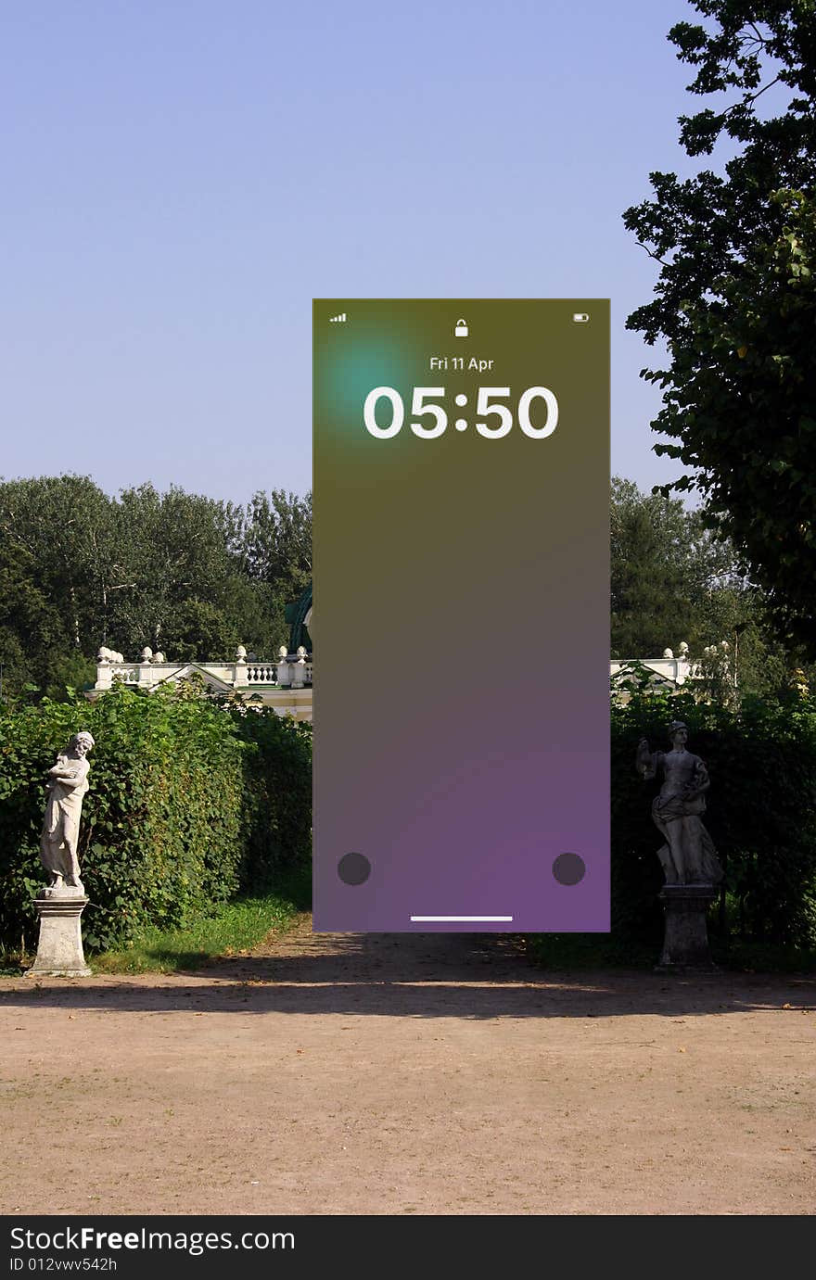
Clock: 5,50
